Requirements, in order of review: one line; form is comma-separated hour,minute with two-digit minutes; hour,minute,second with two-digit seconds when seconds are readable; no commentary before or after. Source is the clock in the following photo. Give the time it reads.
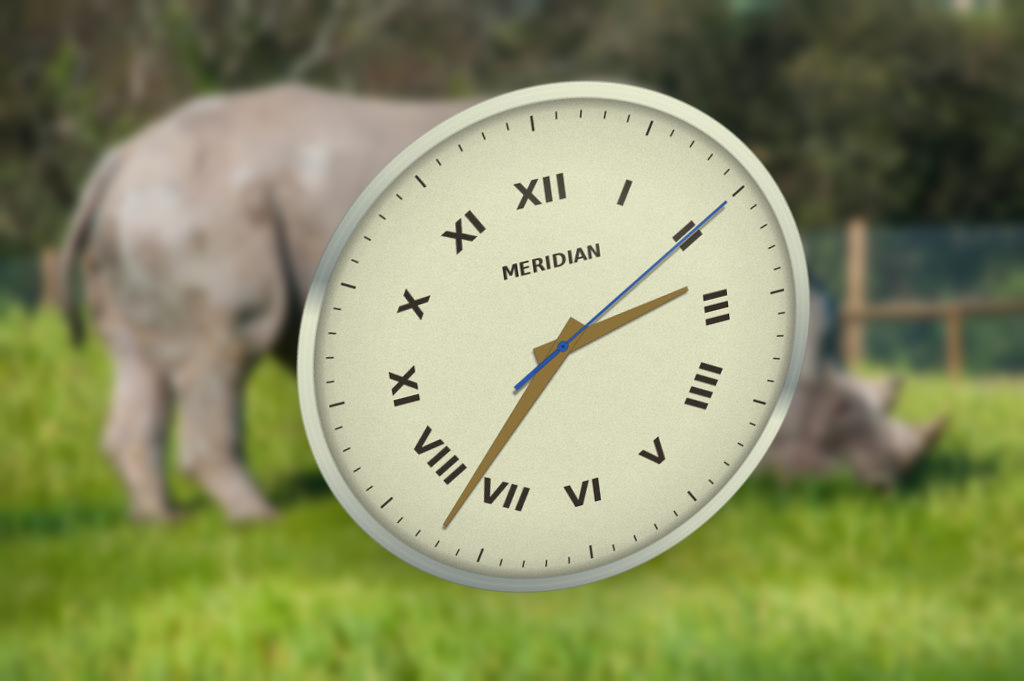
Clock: 2,37,10
